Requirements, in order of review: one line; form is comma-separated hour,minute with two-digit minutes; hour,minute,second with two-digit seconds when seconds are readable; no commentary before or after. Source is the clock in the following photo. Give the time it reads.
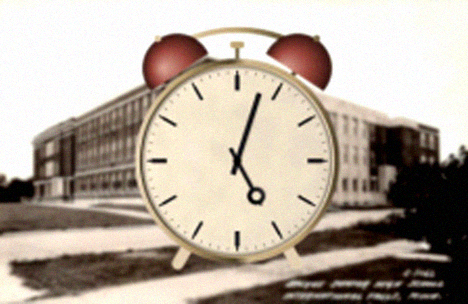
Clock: 5,03
